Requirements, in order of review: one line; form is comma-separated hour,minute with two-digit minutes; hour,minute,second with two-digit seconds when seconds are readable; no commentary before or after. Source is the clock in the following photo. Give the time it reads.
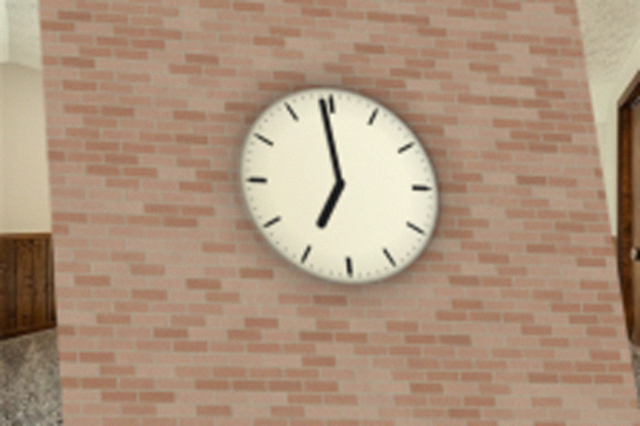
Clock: 6,59
